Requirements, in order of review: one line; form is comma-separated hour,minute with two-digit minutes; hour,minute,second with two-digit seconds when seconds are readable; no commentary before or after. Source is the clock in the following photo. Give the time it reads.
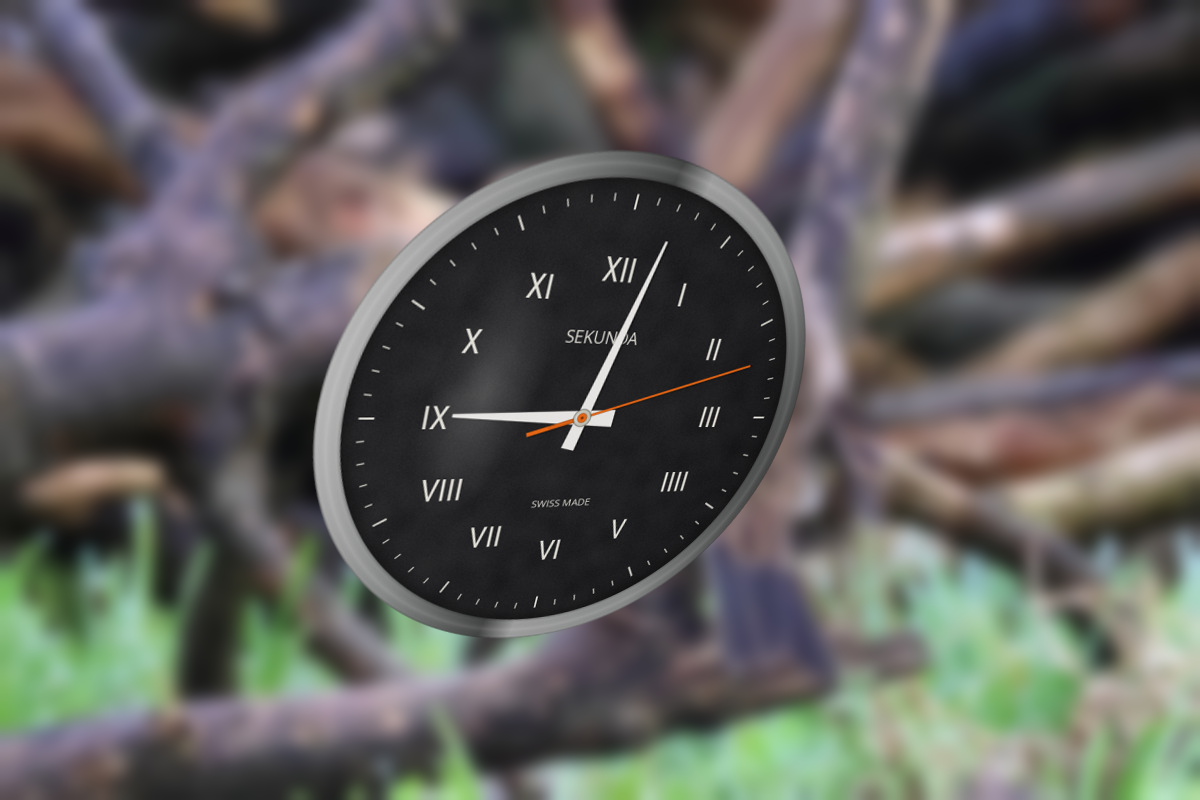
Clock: 9,02,12
